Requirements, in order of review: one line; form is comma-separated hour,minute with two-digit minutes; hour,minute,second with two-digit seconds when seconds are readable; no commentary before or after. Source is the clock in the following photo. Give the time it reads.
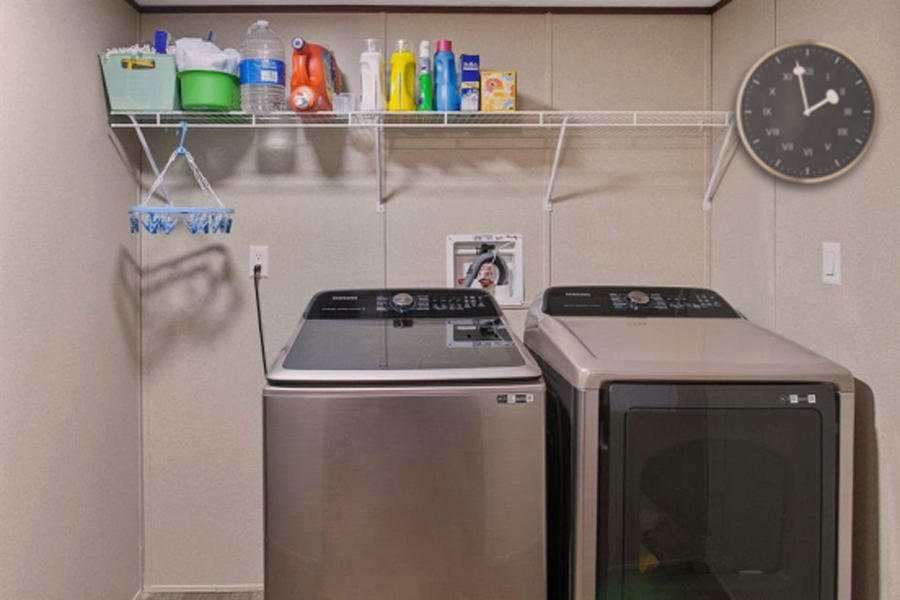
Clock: 1,58
